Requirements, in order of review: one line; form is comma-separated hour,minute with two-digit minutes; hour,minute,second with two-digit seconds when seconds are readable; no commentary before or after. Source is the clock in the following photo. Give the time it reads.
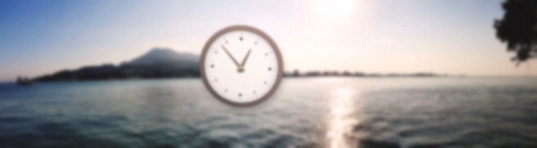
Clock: 12,53
